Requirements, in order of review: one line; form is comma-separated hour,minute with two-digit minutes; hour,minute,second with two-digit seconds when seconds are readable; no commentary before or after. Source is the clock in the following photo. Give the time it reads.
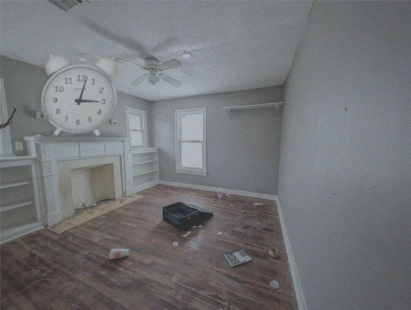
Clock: 3,02
